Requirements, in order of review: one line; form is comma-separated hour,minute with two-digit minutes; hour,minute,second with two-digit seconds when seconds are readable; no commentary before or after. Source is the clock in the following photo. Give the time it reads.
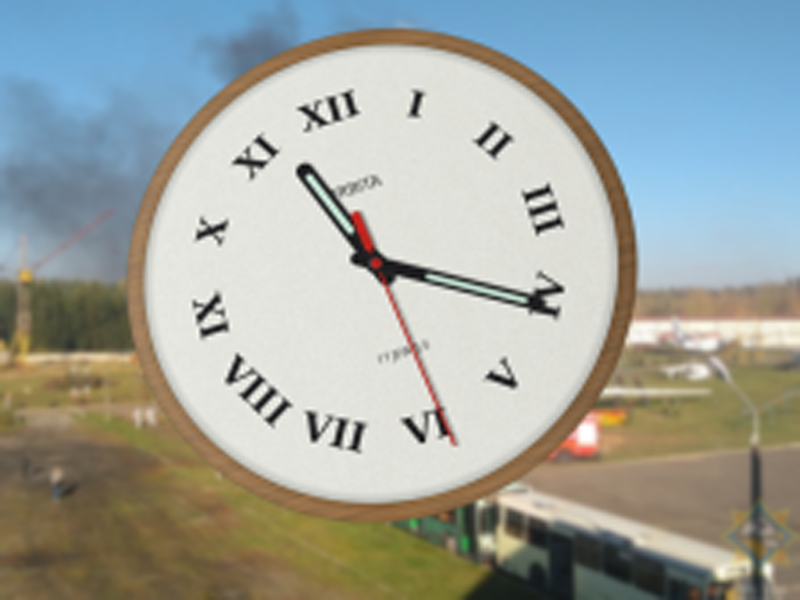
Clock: 11,20,29
